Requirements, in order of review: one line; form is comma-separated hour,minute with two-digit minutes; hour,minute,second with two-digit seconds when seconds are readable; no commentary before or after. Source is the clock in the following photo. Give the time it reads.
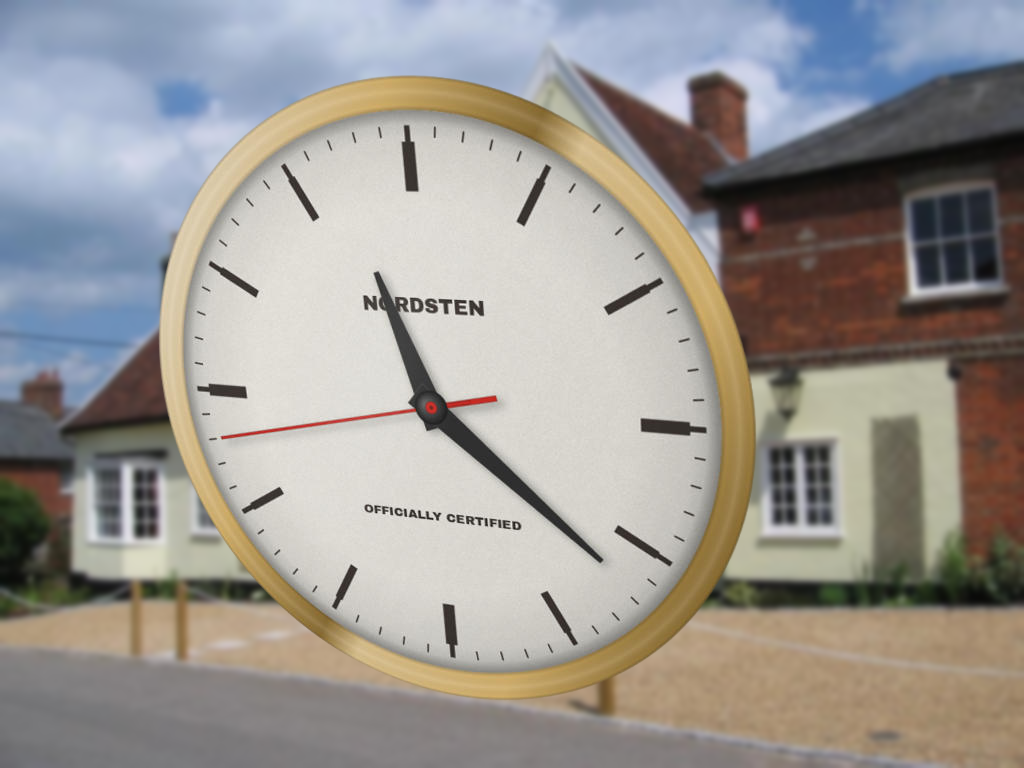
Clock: 11,21,43
